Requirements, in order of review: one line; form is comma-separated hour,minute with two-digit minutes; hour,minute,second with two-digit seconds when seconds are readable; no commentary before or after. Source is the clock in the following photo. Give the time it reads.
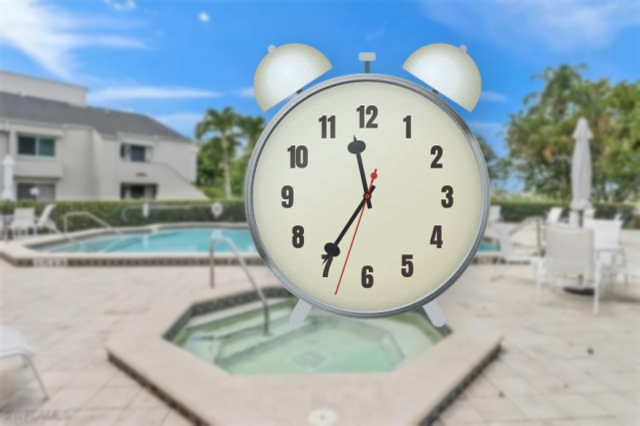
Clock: 11,35,33
